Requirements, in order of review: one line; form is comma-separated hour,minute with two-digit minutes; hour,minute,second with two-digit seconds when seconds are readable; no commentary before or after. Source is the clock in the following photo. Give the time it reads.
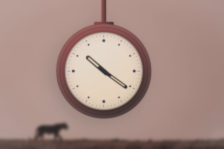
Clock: 10,21
